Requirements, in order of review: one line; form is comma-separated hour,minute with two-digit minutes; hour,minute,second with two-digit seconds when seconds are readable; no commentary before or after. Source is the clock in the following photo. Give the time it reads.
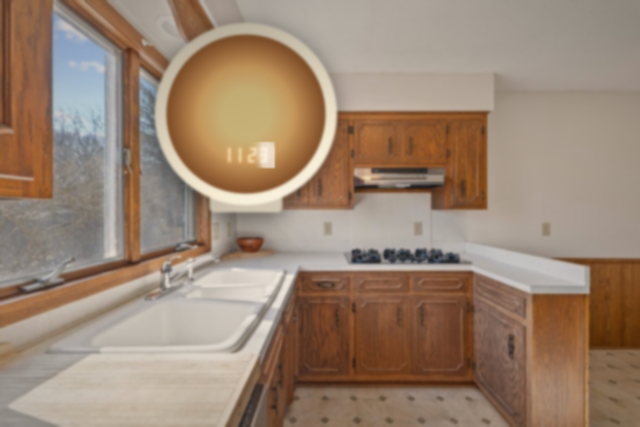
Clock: 11,23
